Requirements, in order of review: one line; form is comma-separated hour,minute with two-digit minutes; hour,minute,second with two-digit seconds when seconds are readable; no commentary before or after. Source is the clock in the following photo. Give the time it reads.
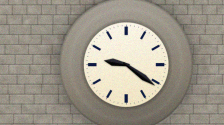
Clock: 9,21
